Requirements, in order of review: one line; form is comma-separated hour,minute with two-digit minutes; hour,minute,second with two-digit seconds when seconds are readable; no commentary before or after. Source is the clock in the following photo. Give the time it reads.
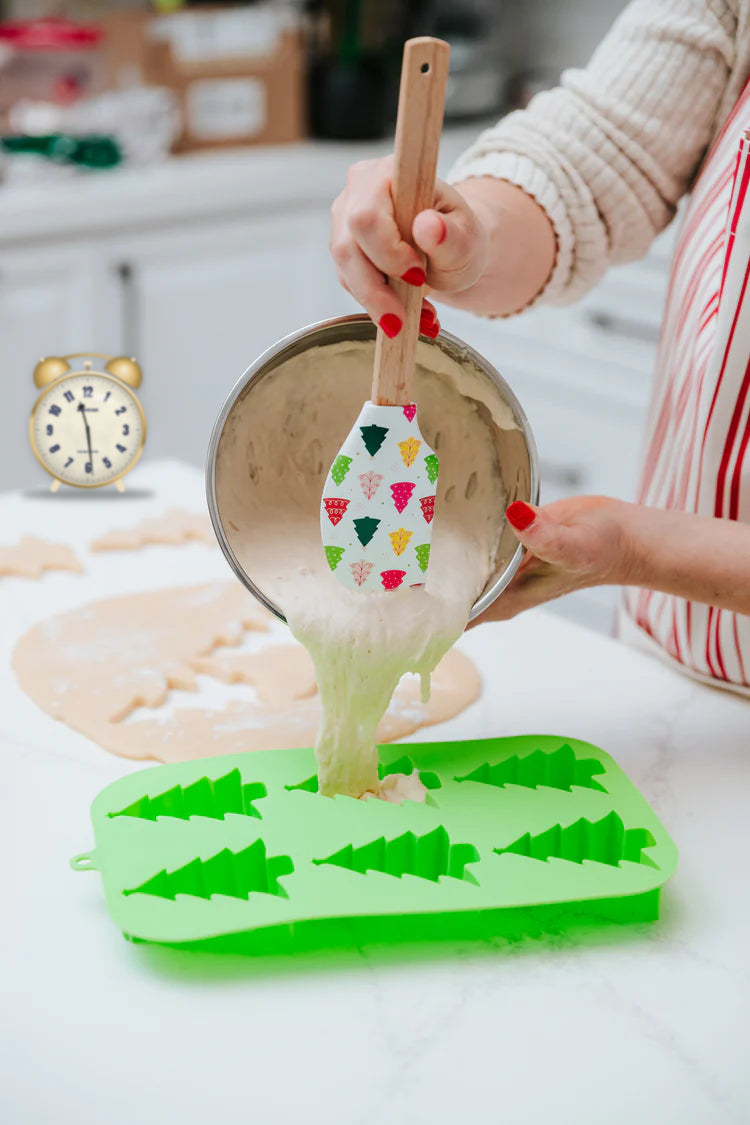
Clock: 11,29
